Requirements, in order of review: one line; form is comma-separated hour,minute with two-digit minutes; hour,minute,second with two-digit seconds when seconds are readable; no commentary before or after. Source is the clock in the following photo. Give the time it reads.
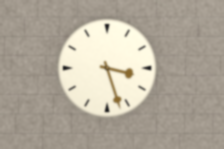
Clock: 3,27
